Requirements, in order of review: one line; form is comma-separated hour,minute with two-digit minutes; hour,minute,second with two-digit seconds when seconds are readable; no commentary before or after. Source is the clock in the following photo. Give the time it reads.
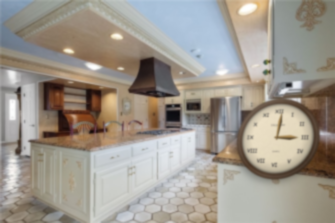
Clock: 3,01
